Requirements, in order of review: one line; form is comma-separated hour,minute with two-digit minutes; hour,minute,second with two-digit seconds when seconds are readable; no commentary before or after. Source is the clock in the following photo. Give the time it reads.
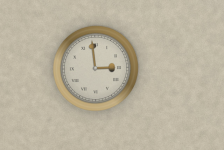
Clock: 2,59
